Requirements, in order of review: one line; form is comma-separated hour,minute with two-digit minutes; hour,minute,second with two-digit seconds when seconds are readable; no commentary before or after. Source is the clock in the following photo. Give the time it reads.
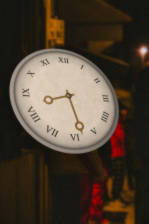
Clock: 8,28
